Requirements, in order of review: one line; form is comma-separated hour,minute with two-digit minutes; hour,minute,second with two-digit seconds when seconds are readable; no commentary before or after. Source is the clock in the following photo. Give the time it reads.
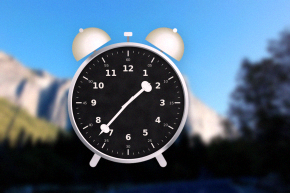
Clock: 1,37
